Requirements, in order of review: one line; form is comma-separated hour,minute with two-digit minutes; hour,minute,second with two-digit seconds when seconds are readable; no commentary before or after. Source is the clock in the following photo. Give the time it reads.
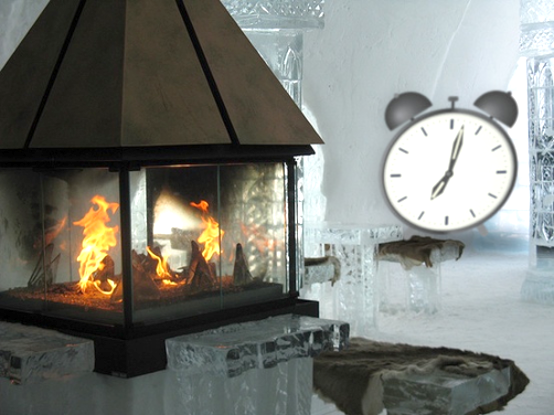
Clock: 7,02
